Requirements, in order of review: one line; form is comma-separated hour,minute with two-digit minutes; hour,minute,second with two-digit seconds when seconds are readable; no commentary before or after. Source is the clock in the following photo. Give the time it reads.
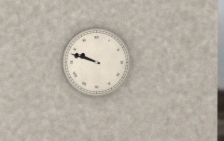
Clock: 9,48
